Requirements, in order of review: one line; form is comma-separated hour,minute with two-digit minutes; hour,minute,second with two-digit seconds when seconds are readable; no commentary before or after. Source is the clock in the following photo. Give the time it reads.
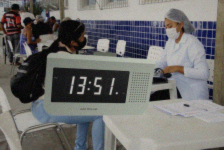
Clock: 13,51
